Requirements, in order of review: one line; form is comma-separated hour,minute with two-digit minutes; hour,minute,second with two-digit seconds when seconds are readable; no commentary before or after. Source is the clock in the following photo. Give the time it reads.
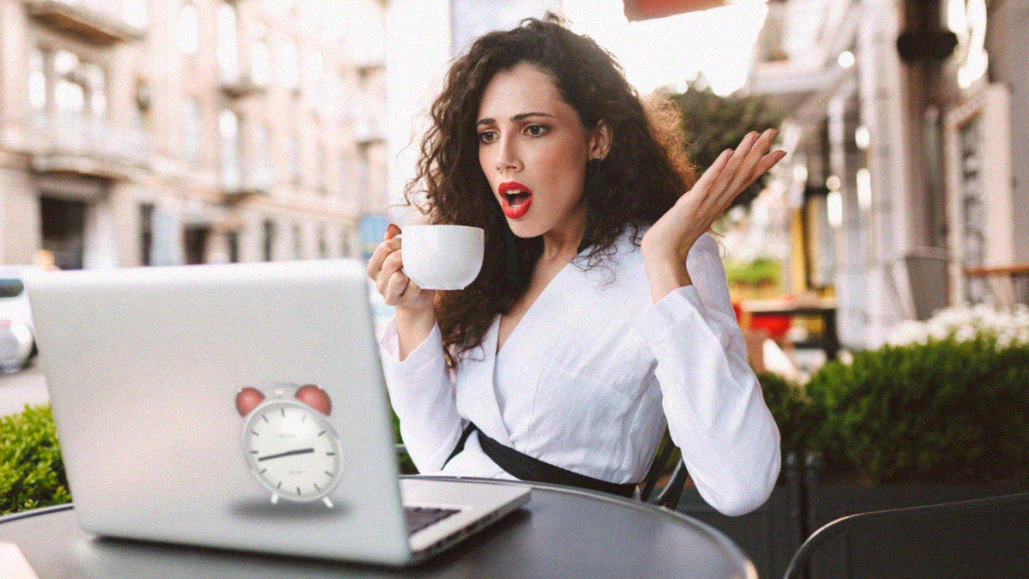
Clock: 2,43
